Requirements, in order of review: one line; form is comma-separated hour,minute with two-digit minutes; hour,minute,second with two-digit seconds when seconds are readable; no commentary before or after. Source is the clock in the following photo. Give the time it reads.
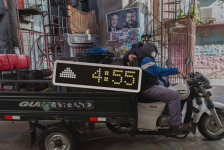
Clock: 4,55
